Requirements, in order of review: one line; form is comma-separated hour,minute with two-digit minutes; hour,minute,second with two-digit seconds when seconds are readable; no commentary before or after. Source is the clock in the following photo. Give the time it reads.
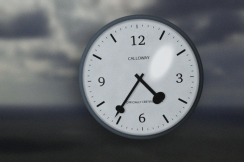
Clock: 4,36
